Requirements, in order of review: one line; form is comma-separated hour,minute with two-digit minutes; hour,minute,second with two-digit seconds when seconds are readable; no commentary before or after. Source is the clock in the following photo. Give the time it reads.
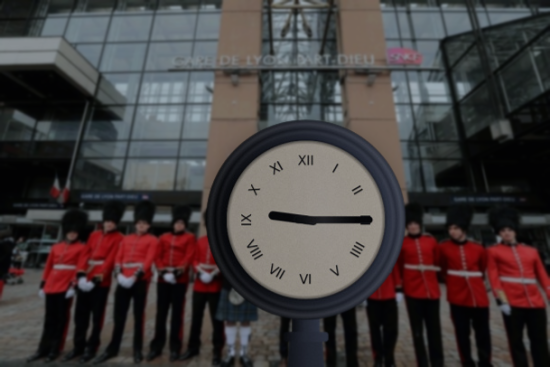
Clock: 9,15
